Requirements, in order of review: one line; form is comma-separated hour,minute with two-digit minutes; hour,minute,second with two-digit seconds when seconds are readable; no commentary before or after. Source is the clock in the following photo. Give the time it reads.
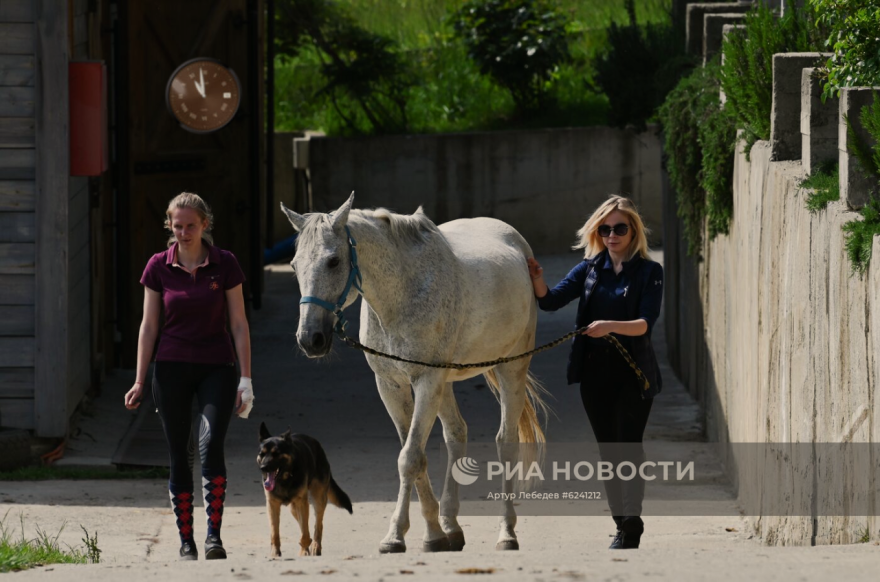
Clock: 10,59
